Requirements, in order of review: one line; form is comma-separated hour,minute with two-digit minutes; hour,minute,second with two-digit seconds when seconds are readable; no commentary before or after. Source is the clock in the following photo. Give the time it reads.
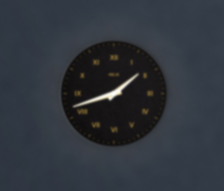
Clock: 1,42
